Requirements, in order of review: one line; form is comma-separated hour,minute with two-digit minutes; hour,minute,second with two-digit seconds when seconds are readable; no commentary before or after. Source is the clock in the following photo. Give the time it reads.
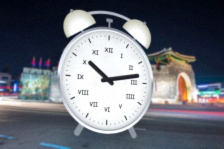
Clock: 10,13
